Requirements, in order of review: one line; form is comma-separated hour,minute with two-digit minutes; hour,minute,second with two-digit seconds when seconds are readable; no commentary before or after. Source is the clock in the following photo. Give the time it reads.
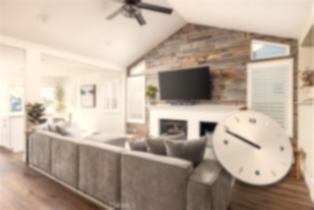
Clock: 9,49
